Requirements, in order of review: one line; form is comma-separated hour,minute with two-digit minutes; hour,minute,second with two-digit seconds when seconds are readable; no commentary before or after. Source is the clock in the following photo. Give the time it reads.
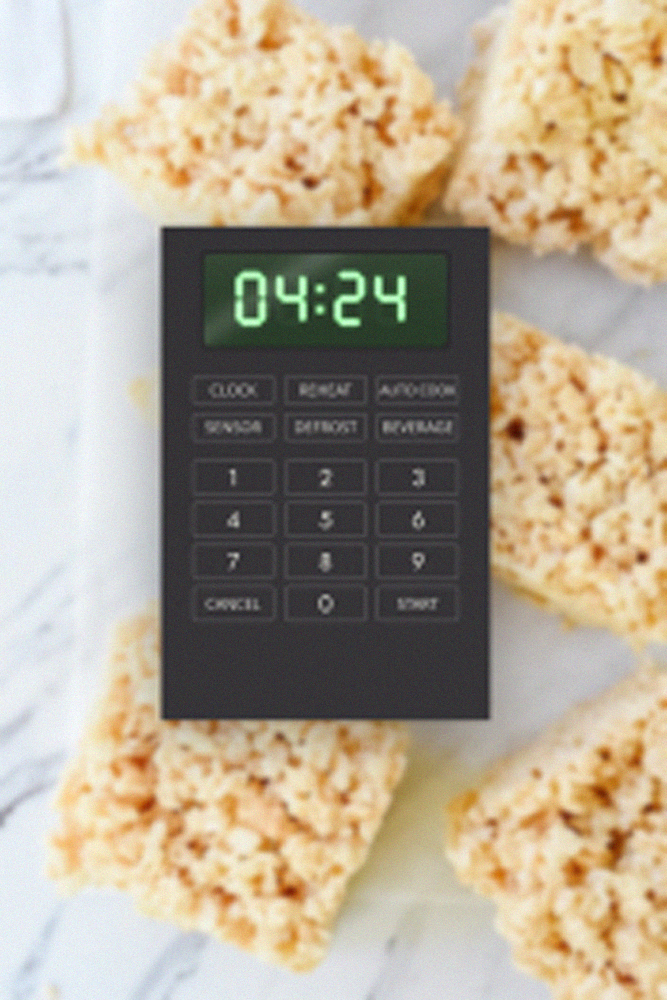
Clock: 4,24
